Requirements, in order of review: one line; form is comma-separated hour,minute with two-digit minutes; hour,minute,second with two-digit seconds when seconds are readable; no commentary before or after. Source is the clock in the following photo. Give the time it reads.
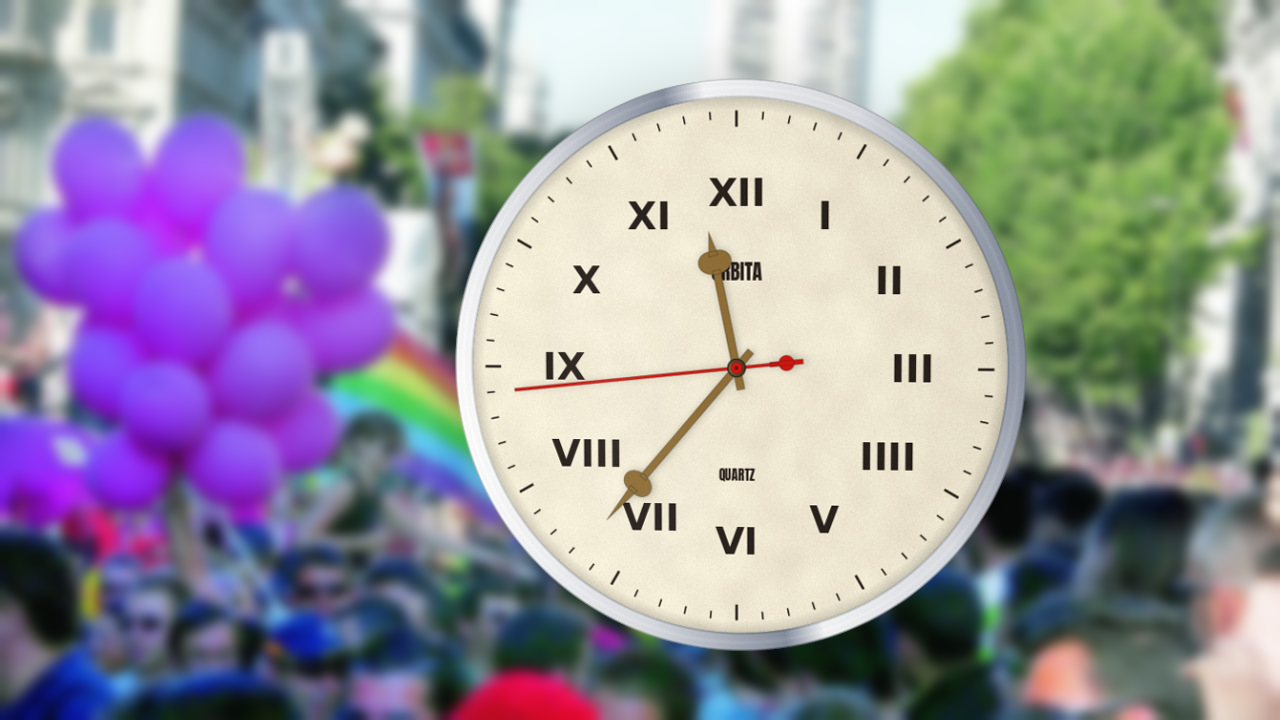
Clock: 11,36,44
